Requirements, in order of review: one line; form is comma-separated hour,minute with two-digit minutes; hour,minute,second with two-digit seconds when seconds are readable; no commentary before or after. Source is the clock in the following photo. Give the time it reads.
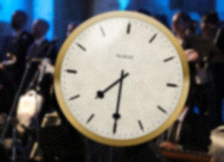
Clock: 7,30
